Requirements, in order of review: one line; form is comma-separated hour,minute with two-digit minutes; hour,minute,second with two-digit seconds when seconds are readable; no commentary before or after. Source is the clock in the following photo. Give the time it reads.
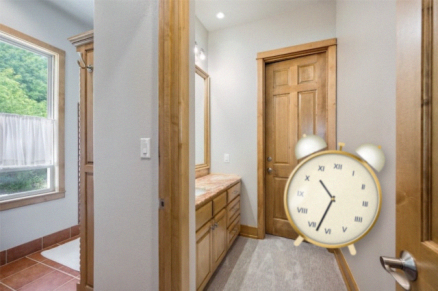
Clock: 10,33
